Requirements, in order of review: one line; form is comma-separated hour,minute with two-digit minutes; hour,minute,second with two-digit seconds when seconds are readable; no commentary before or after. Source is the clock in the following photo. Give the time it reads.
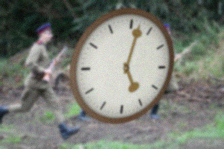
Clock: 5,02
